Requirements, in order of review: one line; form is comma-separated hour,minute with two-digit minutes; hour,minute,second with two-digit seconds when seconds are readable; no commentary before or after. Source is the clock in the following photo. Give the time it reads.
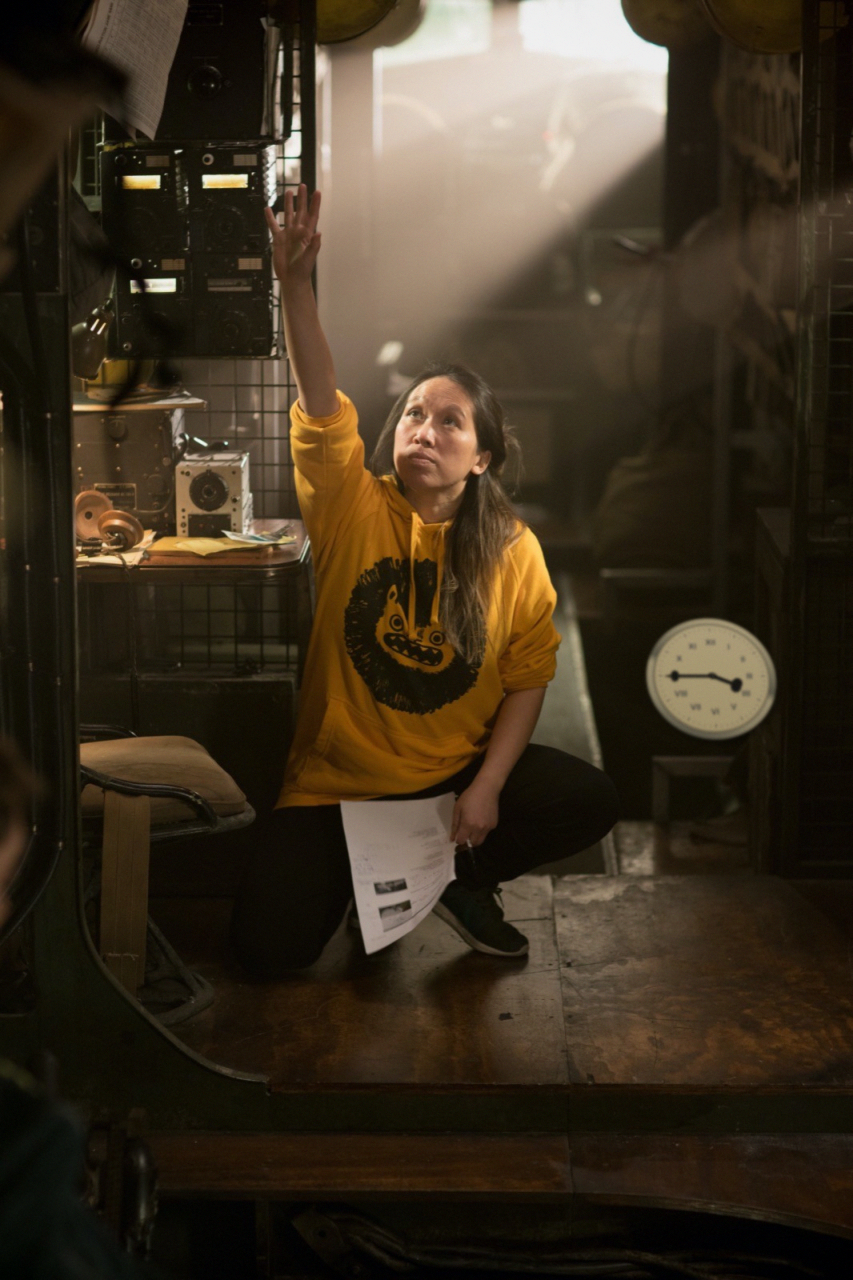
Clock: 3,45
